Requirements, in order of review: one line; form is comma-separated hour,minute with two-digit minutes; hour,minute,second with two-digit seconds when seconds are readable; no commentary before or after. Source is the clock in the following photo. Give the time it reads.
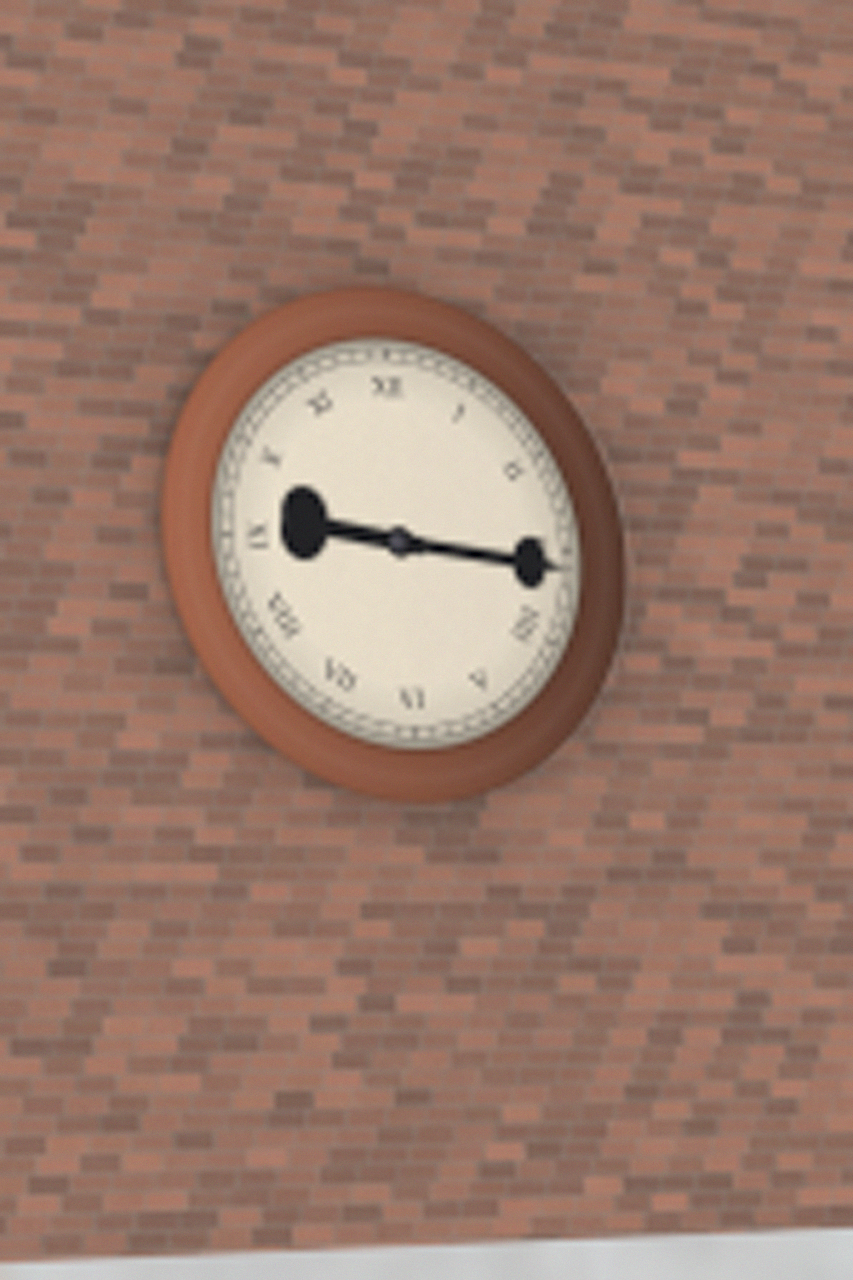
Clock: 9,16
